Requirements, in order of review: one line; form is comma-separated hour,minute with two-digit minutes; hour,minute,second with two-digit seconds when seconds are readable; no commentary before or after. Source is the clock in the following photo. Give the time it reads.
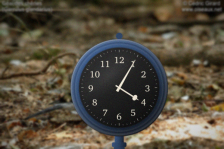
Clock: 4,05
